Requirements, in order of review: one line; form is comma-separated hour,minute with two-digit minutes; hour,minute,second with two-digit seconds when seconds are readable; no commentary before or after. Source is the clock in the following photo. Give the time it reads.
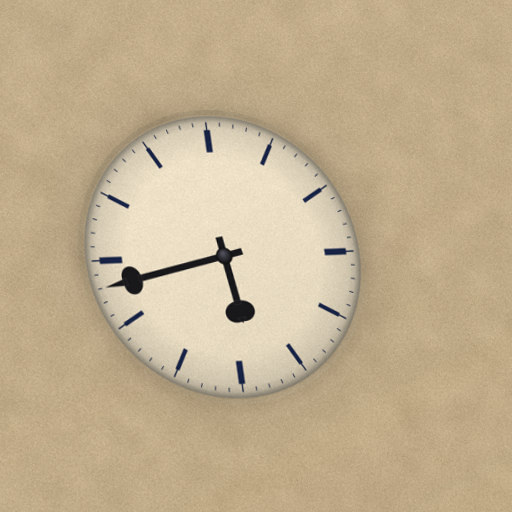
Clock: 5,43
